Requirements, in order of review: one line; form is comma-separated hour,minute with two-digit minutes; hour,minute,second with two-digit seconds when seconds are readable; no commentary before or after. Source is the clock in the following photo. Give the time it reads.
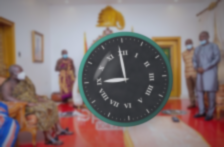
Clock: 8,59
